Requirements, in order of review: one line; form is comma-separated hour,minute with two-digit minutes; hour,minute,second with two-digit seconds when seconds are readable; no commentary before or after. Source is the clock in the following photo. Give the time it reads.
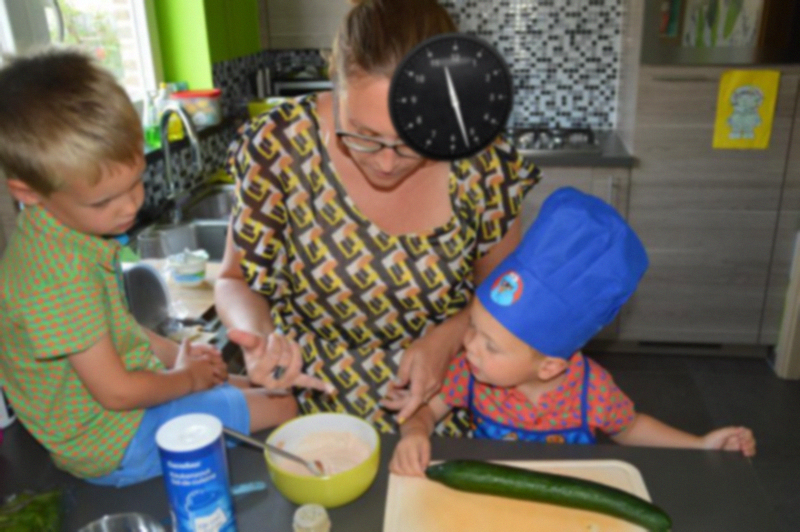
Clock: 11,27
